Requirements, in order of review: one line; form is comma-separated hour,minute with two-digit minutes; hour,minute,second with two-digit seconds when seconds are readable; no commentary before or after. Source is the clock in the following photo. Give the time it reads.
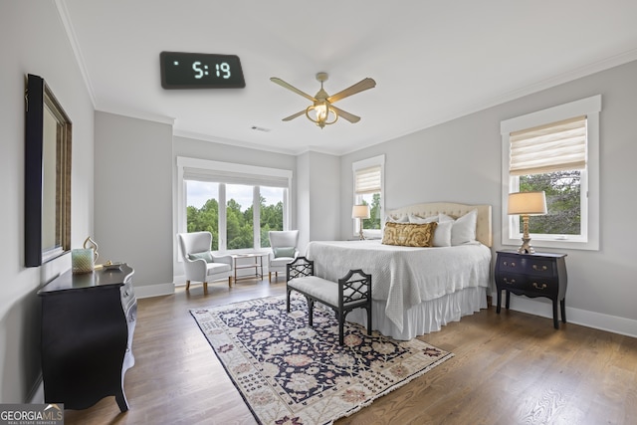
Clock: 5,19
